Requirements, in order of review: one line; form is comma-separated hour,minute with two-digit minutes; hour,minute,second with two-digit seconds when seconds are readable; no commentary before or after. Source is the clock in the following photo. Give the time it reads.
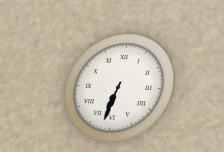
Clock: 6,32
